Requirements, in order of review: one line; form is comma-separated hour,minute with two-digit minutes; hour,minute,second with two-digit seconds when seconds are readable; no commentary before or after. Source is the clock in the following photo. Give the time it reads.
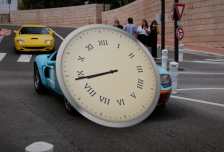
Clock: 8,44
